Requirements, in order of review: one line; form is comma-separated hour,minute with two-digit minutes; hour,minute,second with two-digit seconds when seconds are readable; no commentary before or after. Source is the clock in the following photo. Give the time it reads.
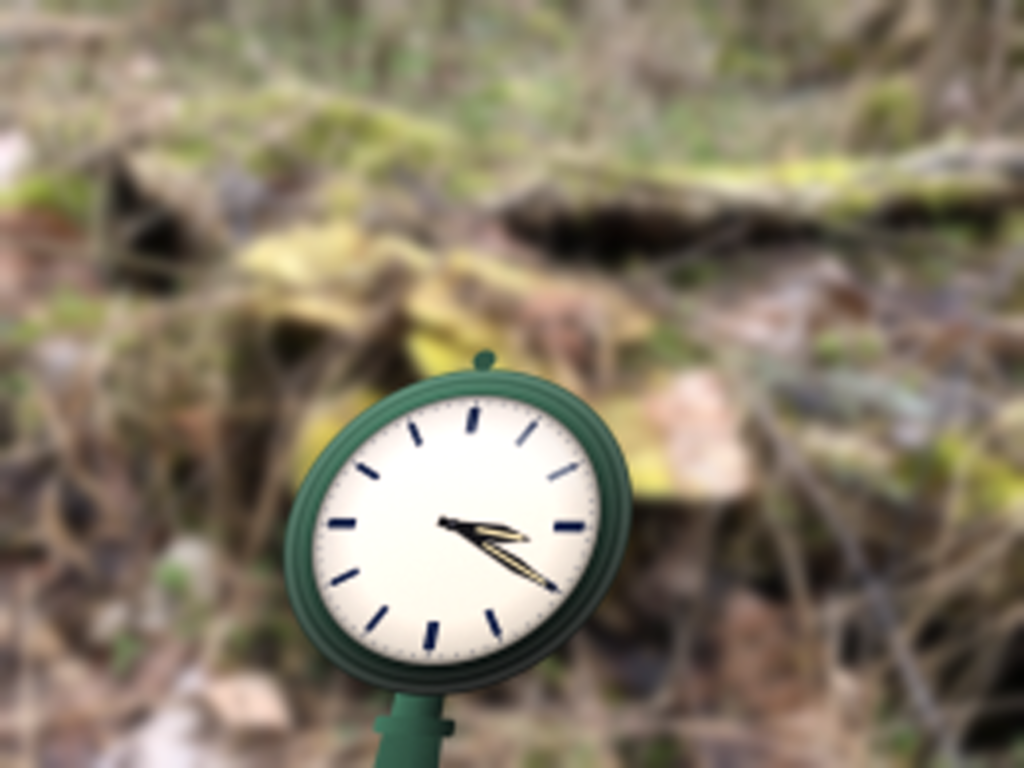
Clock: 3,20
